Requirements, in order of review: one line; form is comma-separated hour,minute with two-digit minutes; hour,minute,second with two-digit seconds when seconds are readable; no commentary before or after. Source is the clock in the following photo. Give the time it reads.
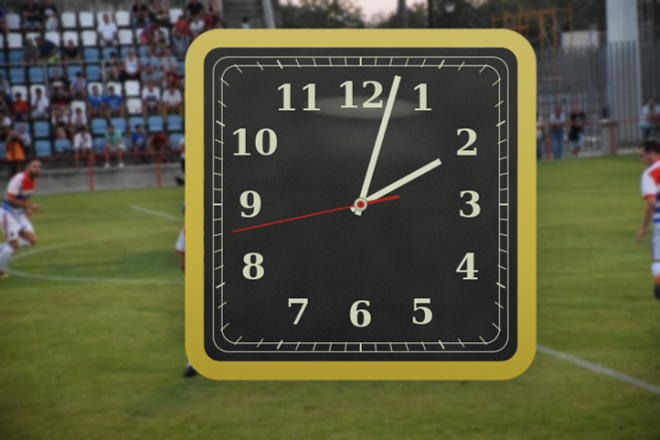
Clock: 2,02,43
